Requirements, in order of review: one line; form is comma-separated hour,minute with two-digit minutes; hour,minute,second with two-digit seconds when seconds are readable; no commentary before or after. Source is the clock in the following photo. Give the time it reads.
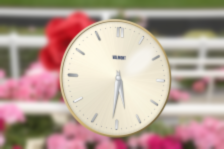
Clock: 5,31
